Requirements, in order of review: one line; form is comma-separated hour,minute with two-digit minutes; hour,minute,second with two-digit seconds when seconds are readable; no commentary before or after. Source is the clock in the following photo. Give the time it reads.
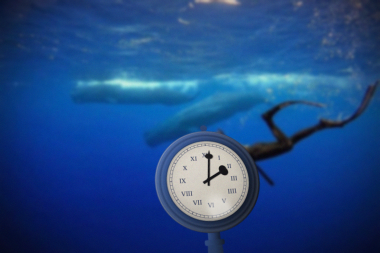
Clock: 2,01
